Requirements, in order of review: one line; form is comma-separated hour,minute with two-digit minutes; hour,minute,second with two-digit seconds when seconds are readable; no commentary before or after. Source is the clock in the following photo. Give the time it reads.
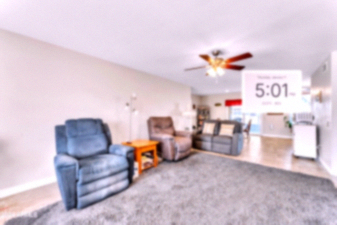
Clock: 5,01
